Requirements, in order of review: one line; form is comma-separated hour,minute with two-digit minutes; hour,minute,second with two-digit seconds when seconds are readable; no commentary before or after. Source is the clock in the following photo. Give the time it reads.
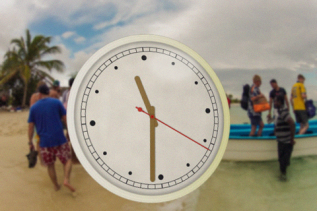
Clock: 11,31,21
